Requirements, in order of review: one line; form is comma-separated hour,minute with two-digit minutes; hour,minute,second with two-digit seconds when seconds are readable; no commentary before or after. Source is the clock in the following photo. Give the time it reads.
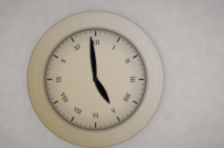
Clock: 4,59
